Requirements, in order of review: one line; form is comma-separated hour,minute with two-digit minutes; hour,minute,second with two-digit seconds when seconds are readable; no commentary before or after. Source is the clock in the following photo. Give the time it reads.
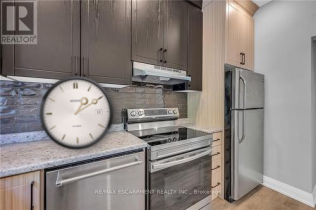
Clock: 1,10
